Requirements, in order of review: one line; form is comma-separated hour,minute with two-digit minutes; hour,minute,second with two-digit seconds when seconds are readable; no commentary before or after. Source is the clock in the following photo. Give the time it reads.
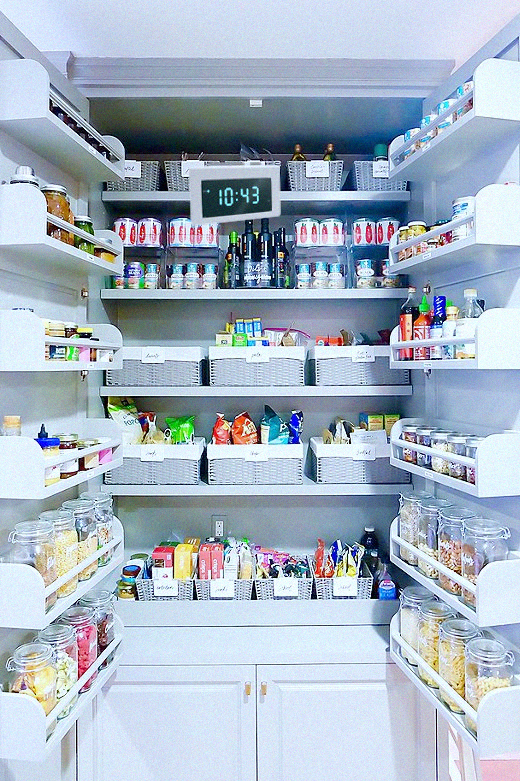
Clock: 10,43
